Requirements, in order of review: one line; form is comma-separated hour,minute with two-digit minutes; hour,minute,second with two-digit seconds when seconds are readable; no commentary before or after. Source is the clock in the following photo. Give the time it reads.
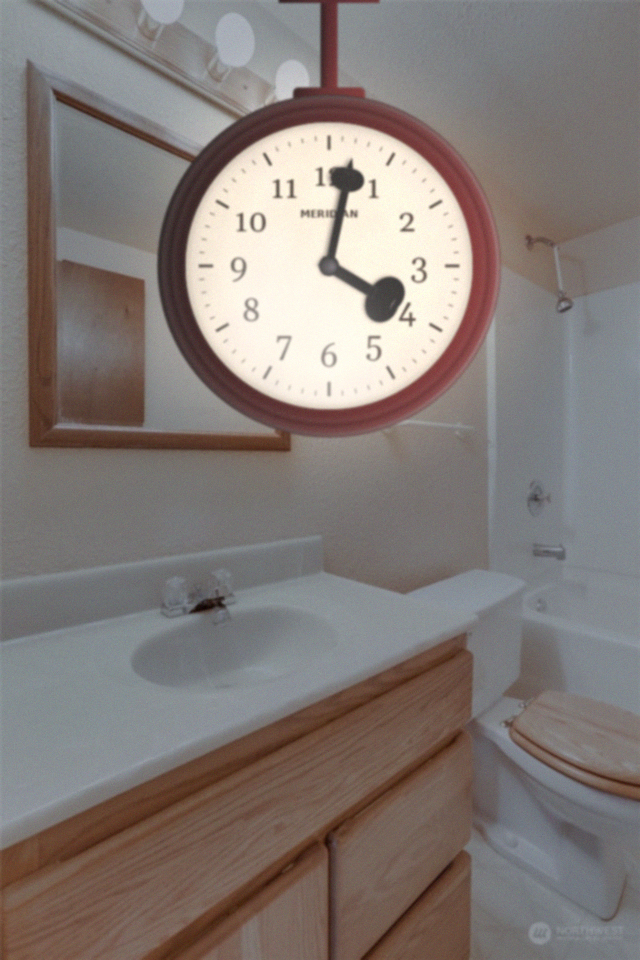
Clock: 4,02
